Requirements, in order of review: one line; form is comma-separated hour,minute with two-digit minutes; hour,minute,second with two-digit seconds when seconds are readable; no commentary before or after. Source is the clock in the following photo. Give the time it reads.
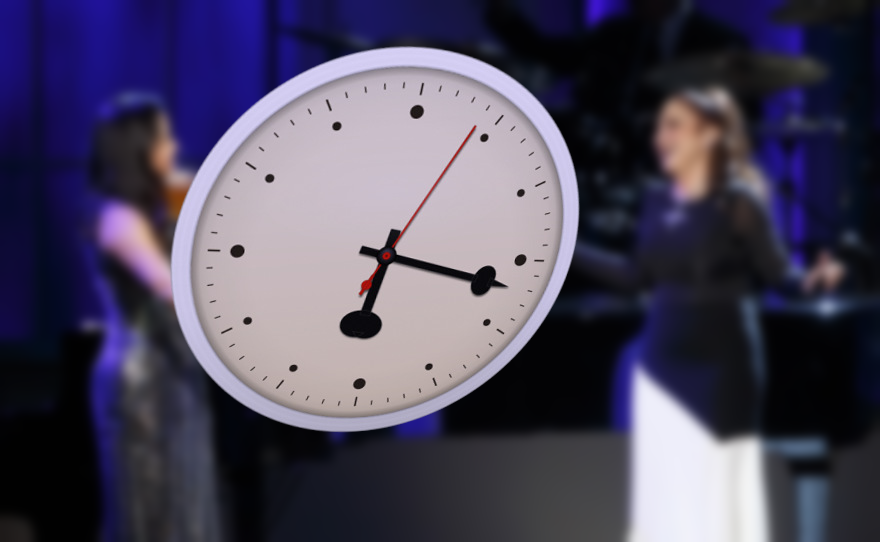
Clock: 6,17,04
